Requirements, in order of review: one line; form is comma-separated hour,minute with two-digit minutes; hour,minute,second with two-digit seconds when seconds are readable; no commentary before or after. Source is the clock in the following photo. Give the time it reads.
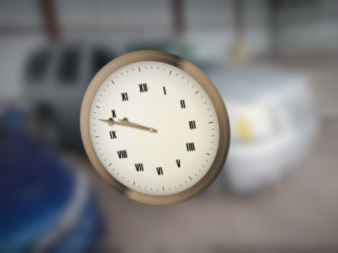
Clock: 9,48
